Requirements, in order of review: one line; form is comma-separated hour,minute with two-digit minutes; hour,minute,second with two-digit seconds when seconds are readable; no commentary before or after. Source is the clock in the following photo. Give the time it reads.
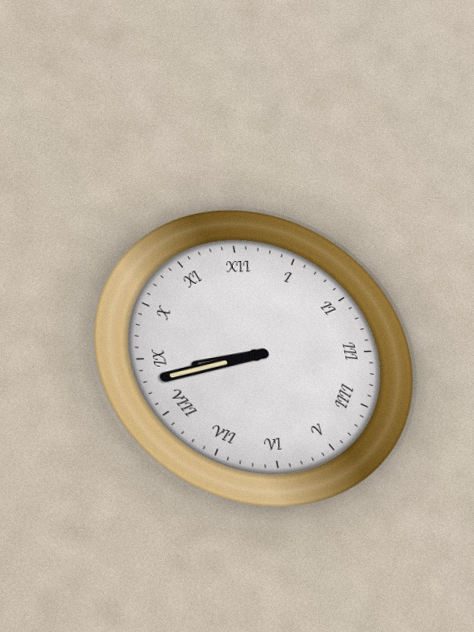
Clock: 8,43
